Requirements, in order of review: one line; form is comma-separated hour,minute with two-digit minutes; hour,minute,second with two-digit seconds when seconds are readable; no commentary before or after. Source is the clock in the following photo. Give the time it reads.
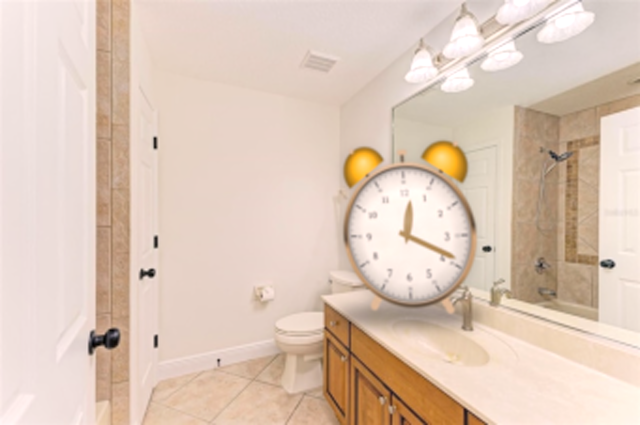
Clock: 12,19
